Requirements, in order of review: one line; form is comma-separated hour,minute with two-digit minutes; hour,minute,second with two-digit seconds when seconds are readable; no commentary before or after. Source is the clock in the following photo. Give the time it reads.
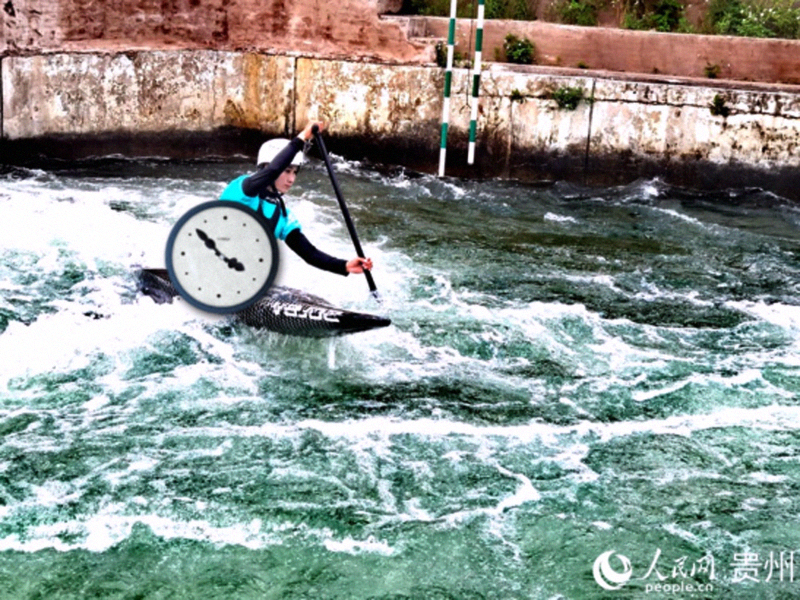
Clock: 3,52
